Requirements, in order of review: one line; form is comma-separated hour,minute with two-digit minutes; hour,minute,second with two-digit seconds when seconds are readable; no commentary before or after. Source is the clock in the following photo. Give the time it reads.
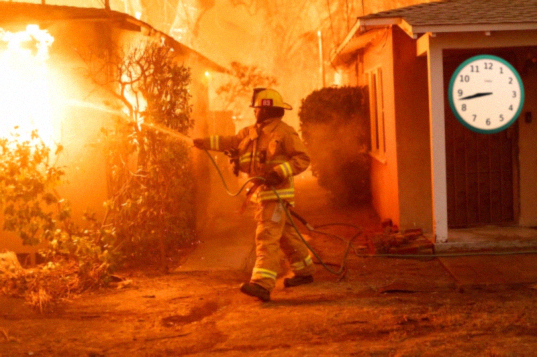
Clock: 8,43
